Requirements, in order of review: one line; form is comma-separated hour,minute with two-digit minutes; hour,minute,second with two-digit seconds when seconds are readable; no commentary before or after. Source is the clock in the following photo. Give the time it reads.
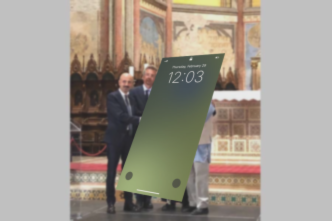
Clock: 12,03
